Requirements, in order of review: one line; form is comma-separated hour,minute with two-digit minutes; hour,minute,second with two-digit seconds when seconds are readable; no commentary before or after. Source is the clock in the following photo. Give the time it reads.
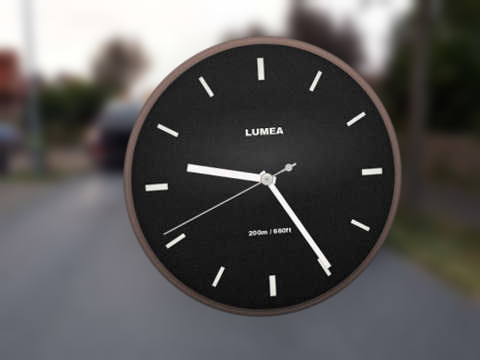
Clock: 9,24,41
